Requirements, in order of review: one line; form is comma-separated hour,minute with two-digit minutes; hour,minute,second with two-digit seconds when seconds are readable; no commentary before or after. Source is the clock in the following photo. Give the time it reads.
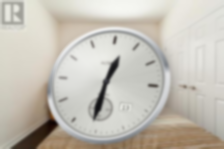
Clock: 12,31
